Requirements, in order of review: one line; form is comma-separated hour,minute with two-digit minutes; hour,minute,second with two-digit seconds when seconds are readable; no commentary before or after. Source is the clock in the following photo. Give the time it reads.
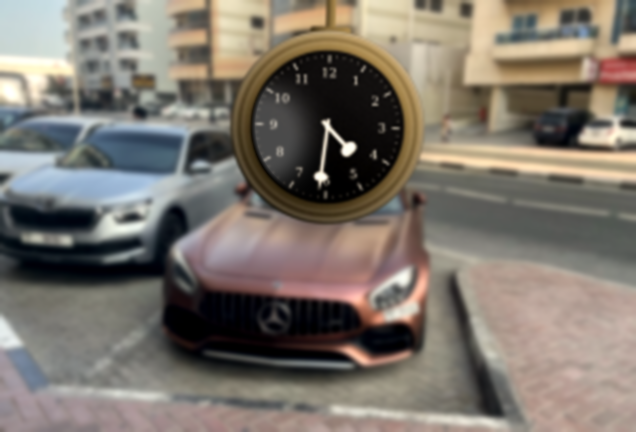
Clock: 4,31
